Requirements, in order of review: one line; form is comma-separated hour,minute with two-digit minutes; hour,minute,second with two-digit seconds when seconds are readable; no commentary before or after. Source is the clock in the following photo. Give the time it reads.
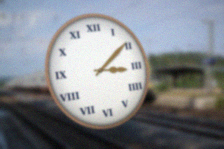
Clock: 3,09
